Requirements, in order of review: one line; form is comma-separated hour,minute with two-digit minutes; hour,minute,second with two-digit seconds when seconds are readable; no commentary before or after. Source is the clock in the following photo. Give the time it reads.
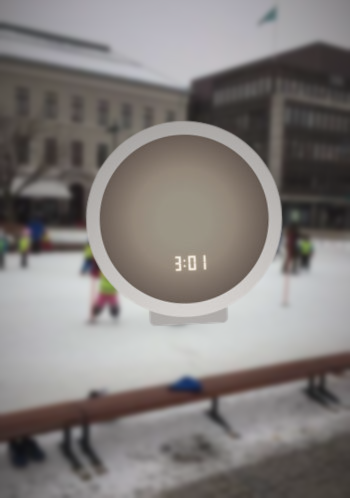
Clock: 3,01
